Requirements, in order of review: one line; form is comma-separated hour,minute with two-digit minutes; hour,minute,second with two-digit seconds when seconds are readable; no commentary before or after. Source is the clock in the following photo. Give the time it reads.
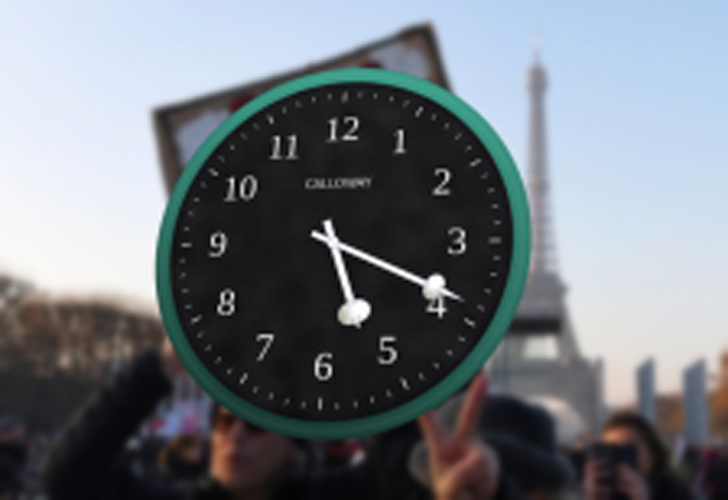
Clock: 5,19
